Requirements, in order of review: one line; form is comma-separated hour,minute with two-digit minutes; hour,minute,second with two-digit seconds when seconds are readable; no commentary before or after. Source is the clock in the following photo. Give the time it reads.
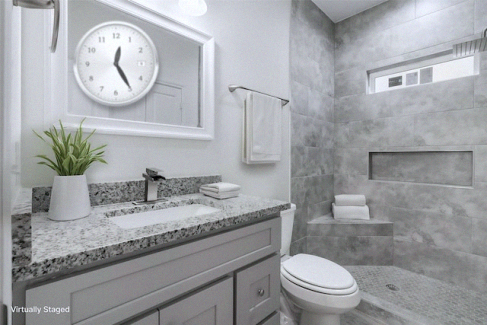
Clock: 12,25
